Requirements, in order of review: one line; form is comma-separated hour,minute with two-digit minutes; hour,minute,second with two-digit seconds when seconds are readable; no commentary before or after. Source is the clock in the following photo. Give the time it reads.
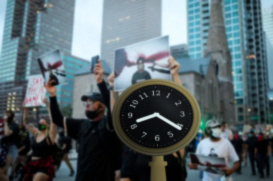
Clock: 8,21
